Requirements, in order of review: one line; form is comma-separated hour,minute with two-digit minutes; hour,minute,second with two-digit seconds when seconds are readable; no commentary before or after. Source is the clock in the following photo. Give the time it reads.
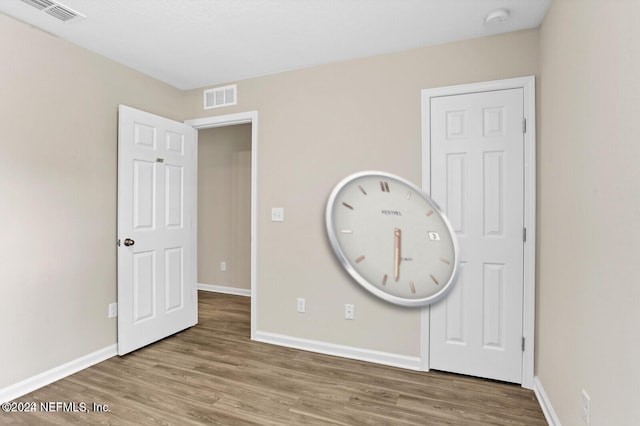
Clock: 6,33
